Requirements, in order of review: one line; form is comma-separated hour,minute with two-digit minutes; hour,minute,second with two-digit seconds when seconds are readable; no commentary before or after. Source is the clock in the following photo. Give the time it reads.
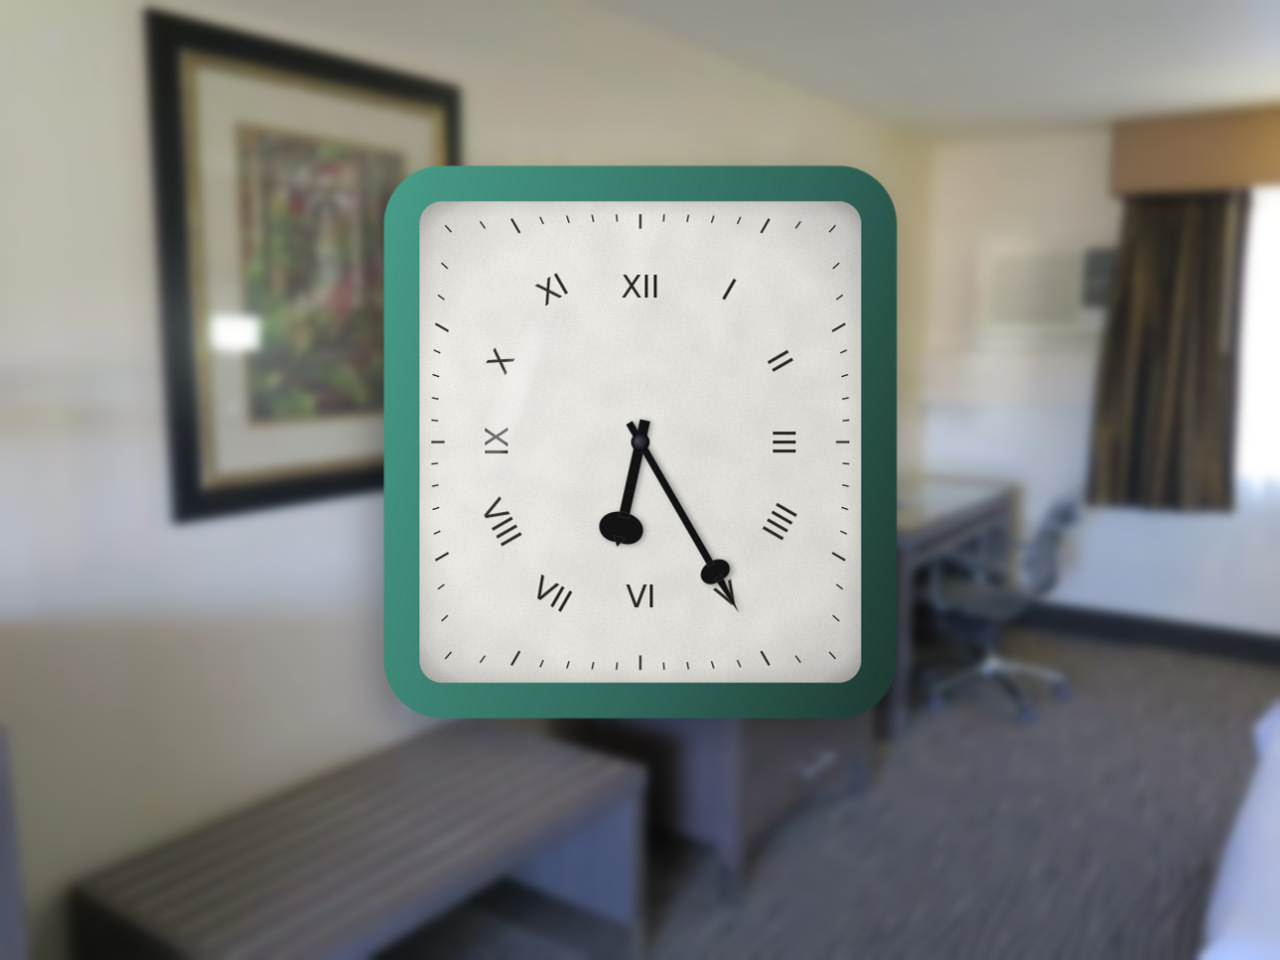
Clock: 6,25
